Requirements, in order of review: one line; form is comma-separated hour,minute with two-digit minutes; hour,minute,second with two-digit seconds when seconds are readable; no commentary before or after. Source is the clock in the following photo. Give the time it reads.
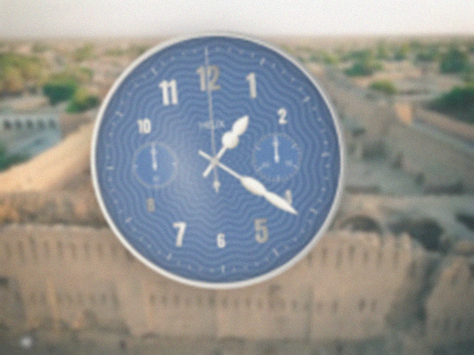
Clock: 1,21
